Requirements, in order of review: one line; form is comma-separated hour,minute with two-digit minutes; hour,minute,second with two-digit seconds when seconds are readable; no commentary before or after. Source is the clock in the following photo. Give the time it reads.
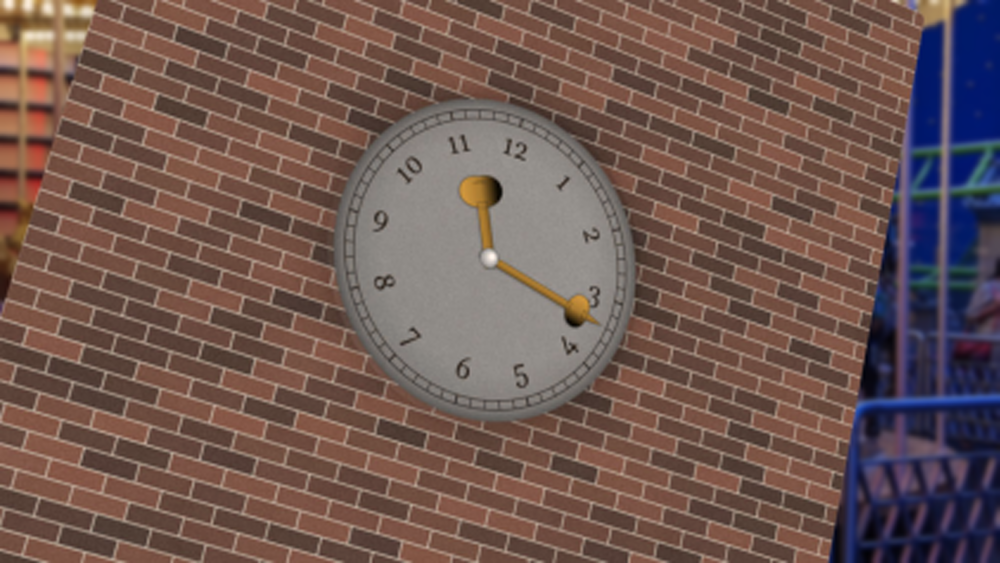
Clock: 11,17
